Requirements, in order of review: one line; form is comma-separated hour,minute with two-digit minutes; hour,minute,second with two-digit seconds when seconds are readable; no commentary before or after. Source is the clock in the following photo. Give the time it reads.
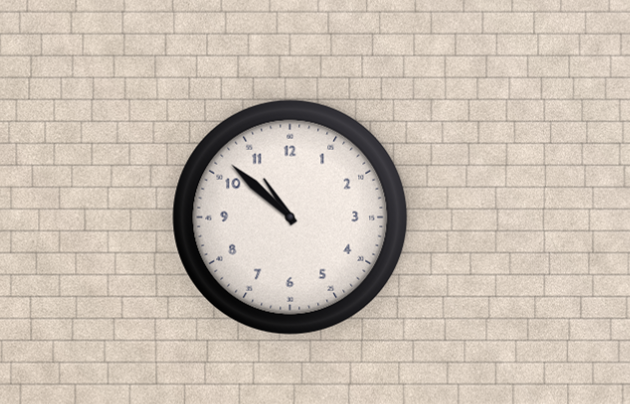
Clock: 10,52
